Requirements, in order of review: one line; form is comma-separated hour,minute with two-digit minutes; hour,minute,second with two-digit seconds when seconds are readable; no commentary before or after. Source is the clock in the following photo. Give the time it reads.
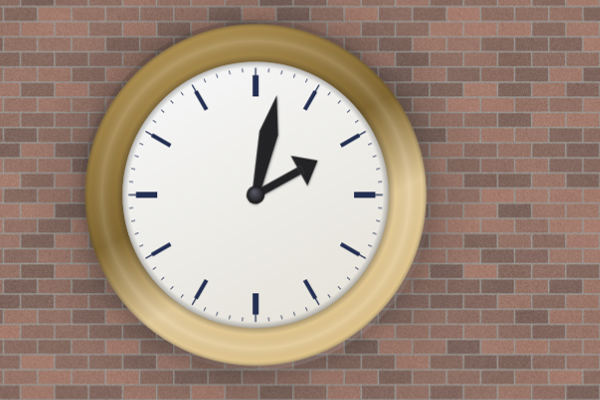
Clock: 2,02
